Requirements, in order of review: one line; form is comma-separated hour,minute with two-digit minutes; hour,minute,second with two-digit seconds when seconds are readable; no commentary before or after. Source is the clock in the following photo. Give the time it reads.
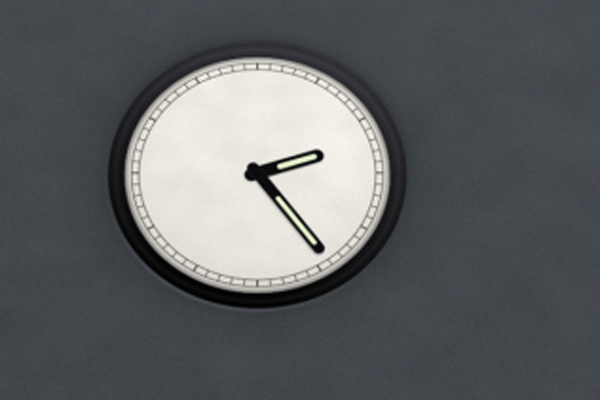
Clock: 2,24
